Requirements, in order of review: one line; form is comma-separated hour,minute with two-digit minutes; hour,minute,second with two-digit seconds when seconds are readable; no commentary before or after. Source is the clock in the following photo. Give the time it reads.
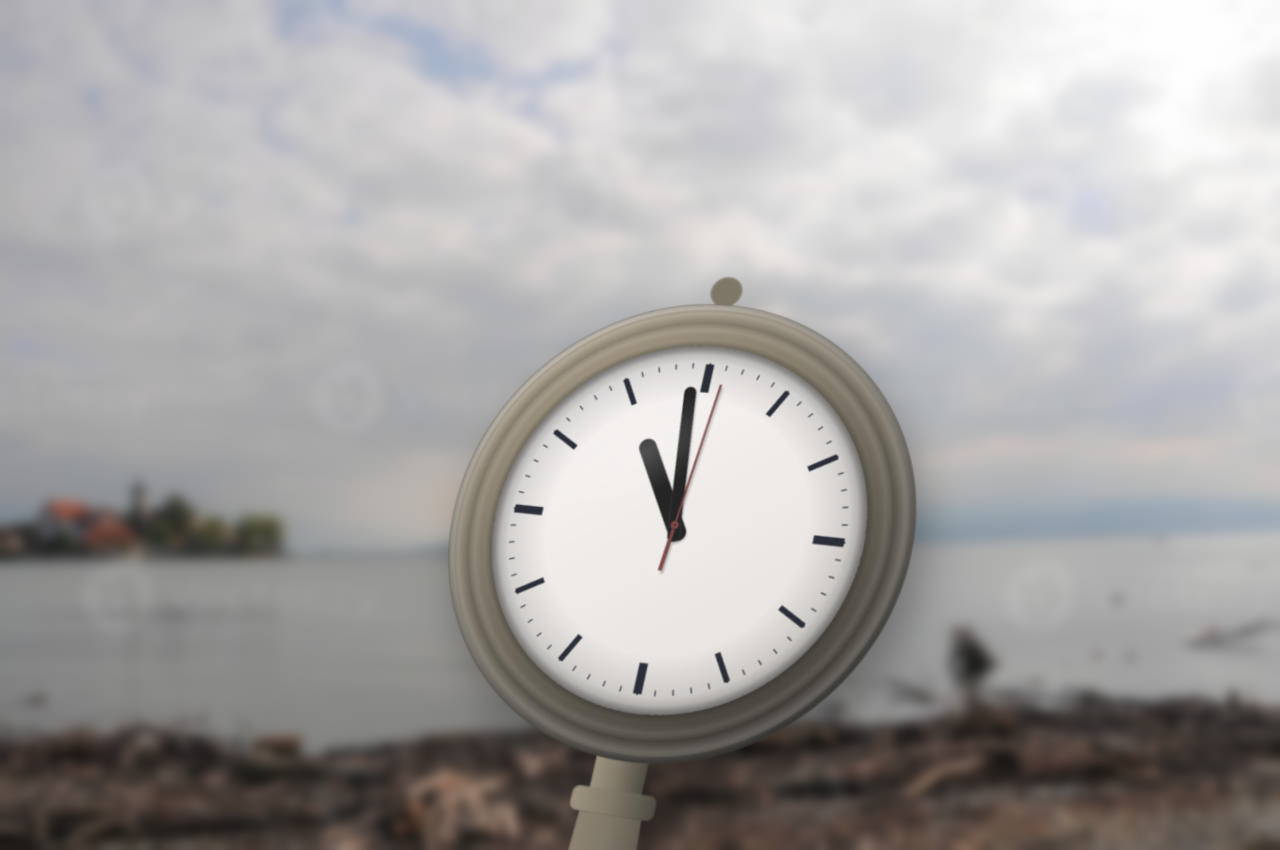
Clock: 10,59,01
